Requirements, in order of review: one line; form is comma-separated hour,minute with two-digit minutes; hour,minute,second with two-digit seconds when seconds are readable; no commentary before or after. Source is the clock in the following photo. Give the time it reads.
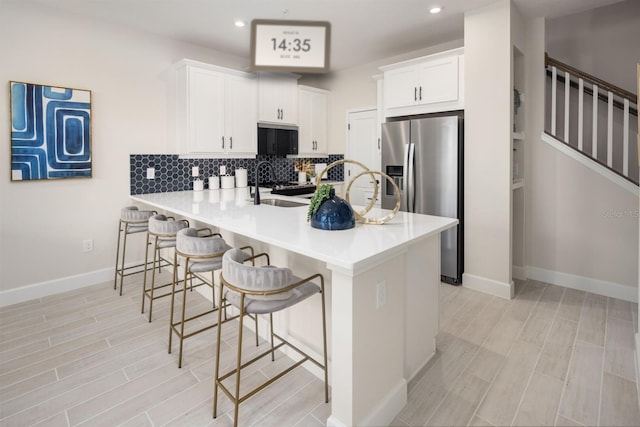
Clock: 14,35
